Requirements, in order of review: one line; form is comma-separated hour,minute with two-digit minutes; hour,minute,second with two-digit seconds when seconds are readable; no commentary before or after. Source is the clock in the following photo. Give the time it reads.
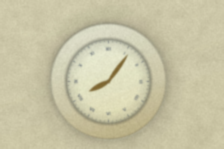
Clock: 8,06
